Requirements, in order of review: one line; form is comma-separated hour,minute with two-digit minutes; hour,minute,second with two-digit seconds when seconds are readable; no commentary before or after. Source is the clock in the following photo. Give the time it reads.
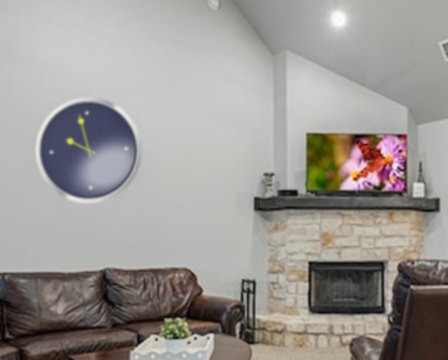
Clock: 9,58
